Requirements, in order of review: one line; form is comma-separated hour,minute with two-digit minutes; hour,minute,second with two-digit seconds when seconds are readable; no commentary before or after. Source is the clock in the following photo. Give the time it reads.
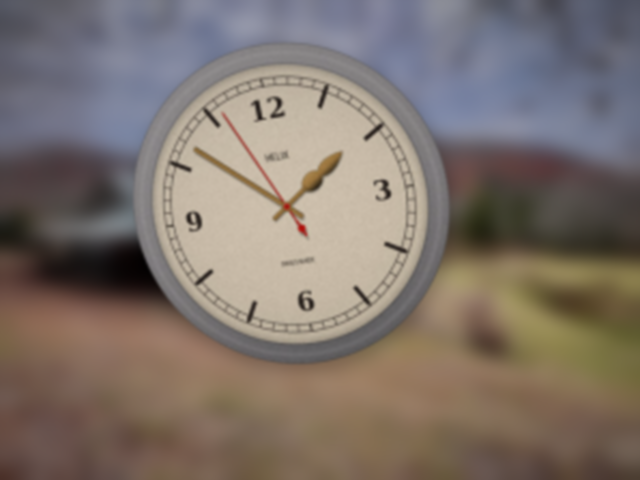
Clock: 1,51,56
